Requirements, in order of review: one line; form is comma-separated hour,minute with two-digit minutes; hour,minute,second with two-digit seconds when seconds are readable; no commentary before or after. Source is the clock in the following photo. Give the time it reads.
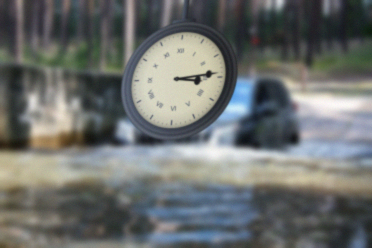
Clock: 3,14
